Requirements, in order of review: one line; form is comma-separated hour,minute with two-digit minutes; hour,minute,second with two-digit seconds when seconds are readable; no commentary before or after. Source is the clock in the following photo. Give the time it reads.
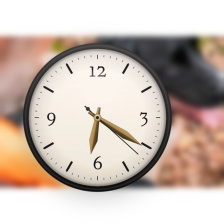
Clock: 6,20,22
